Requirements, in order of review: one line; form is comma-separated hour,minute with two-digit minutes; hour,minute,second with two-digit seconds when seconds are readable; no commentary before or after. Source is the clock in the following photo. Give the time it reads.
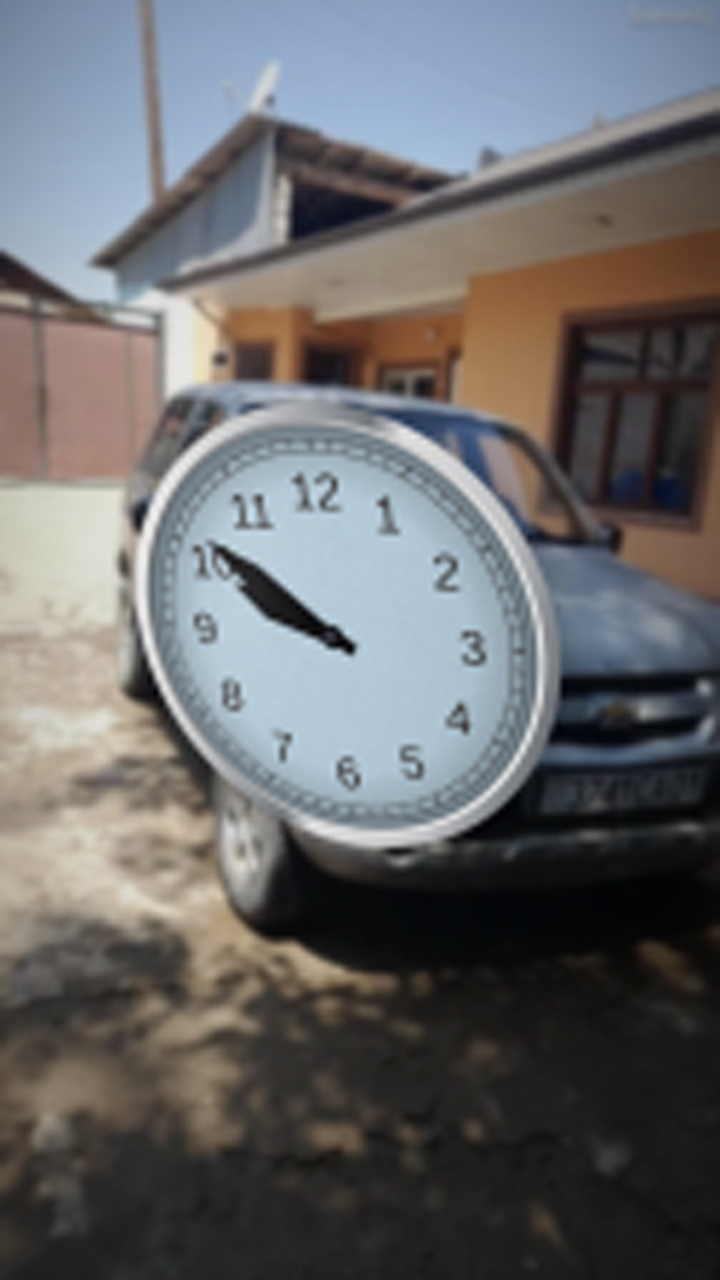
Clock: 9,51
